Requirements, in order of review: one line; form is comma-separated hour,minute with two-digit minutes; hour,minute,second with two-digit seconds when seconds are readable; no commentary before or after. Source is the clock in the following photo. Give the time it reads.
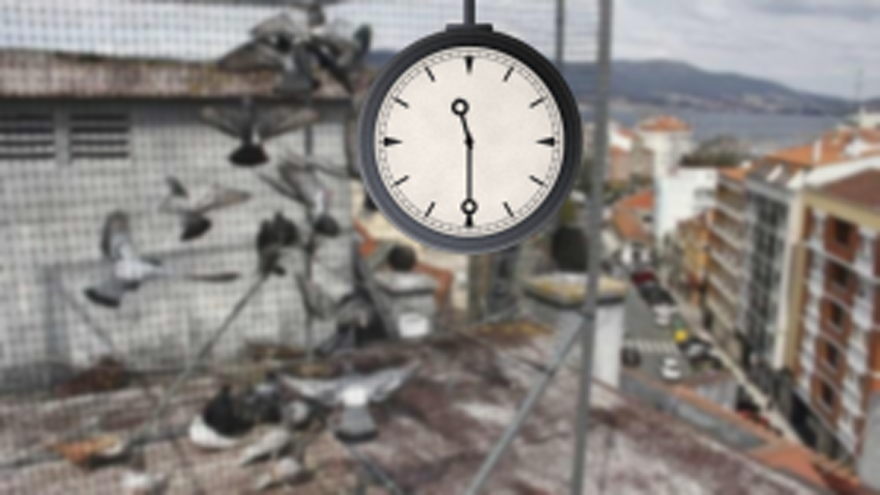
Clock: 11,30
